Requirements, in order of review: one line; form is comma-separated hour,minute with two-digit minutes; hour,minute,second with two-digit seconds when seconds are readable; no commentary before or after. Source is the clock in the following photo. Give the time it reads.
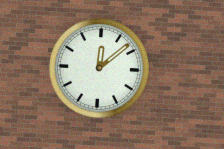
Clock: 12,08
